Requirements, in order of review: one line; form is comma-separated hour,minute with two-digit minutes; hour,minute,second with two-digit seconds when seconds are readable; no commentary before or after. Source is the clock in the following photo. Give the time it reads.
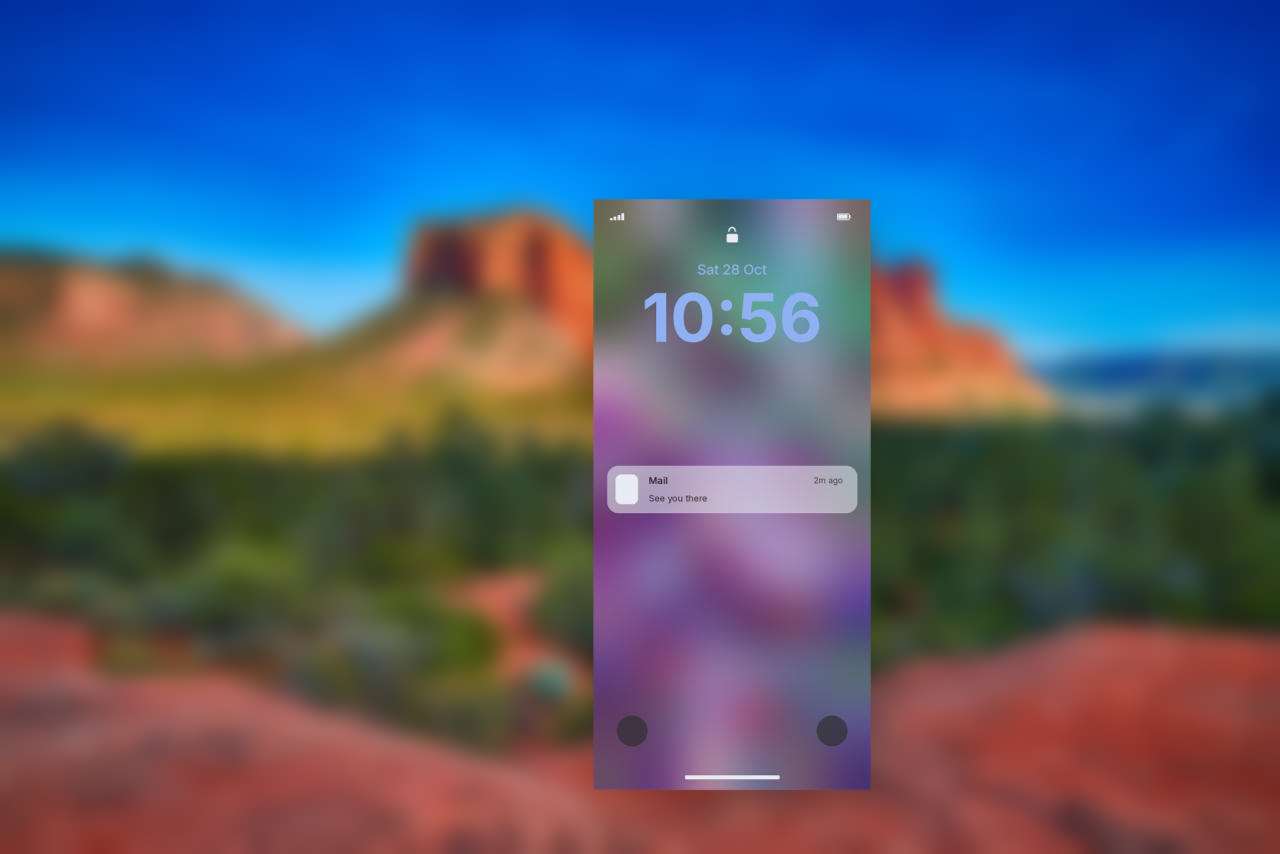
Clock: 10,56
